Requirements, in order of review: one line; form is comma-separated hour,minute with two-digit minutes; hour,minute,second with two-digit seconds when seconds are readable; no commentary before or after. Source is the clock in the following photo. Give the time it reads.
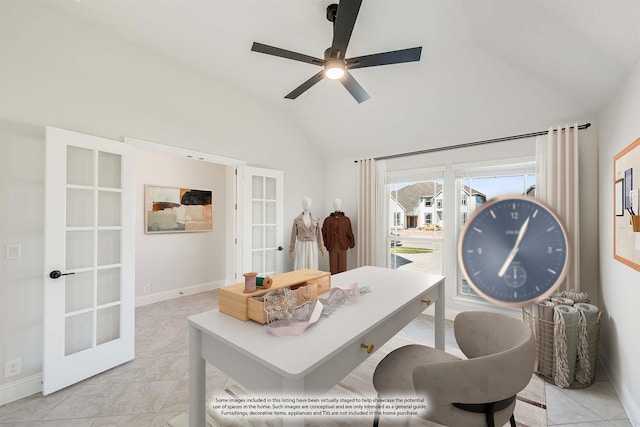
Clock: 7,04
